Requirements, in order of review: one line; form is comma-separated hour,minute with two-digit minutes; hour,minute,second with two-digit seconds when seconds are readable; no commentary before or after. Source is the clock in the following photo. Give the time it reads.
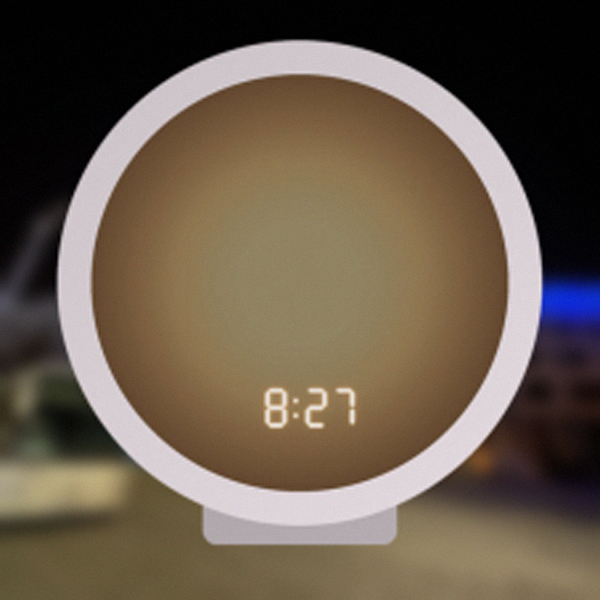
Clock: 8,27
